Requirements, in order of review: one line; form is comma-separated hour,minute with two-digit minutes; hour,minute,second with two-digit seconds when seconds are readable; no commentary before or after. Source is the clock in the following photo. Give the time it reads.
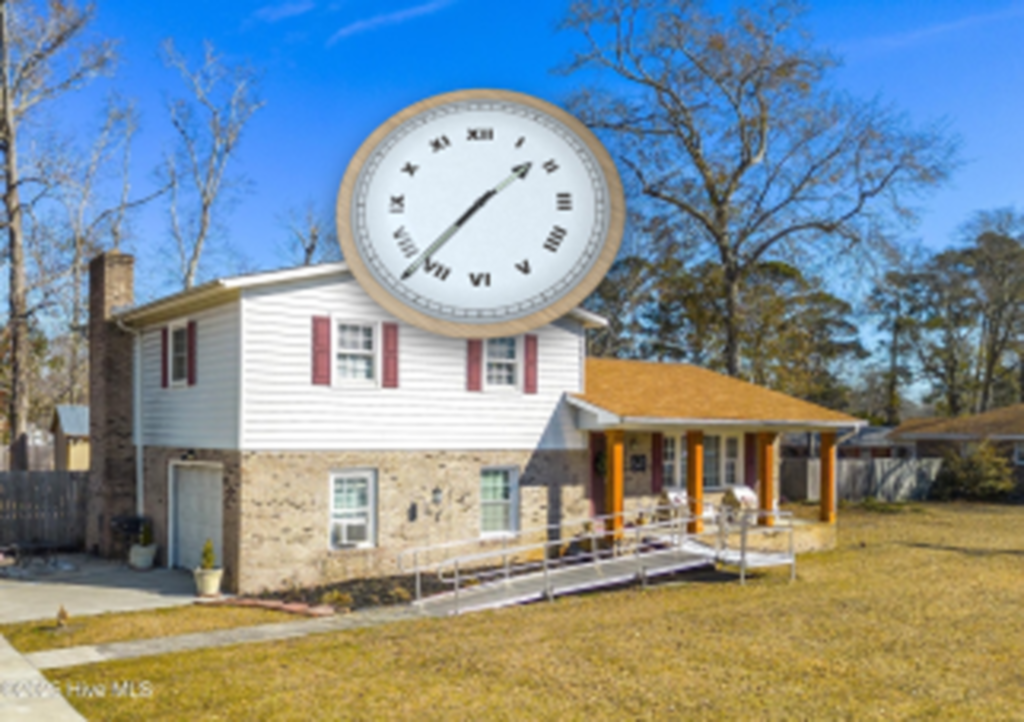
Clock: 1,37
